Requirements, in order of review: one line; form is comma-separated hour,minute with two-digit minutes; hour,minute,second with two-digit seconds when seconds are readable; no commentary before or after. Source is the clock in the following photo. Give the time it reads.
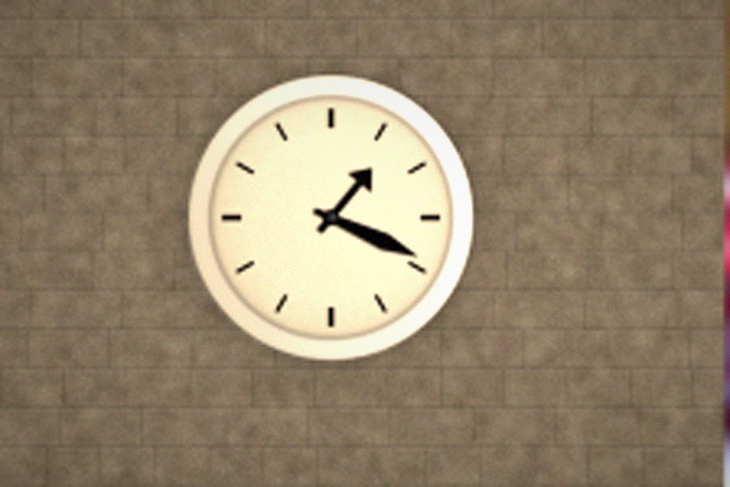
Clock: 1,19
